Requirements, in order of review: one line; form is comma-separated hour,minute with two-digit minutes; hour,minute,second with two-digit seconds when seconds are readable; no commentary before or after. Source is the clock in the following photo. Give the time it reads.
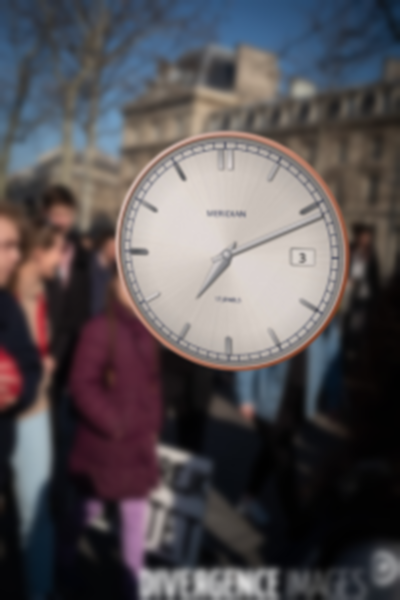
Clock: 7,11
